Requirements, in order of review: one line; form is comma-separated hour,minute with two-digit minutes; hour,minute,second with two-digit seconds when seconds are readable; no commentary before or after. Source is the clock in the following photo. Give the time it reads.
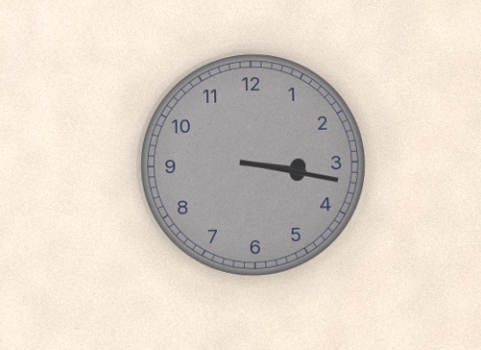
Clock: 3,17
